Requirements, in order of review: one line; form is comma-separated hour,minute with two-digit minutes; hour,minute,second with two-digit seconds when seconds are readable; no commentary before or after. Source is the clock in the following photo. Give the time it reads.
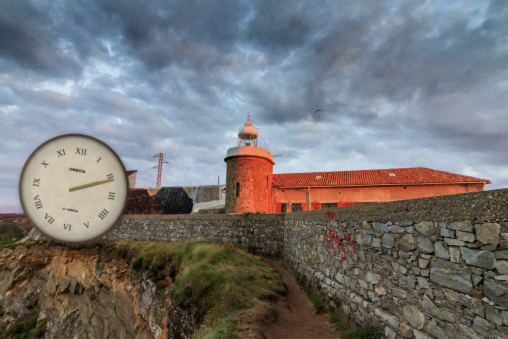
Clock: 2,11
